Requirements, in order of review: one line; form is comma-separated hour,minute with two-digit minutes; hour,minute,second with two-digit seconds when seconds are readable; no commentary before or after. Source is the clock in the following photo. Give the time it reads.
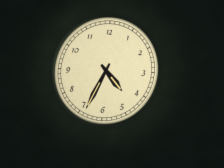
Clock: 4,34
